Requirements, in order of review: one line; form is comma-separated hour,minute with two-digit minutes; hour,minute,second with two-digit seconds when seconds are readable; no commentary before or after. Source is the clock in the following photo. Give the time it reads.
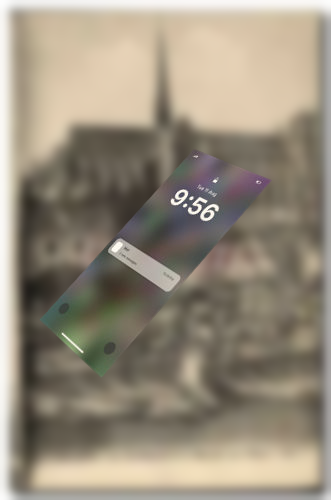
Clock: 9,56
